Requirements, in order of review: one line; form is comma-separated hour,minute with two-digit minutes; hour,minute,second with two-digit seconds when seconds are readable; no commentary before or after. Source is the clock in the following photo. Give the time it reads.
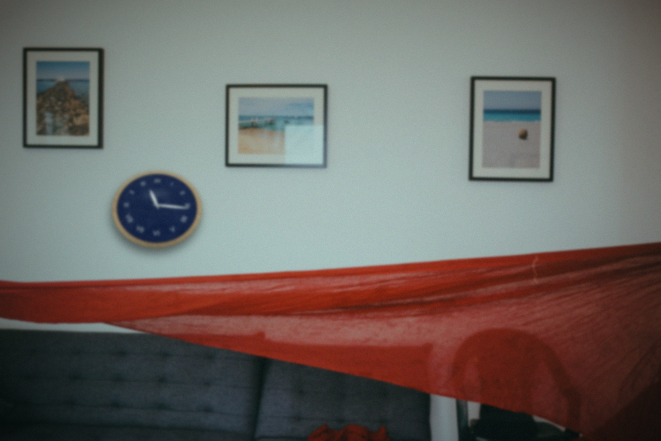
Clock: 11,16
